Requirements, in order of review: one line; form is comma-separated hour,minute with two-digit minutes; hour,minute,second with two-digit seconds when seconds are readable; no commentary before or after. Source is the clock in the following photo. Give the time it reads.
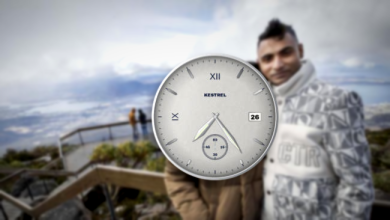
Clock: 7,24
